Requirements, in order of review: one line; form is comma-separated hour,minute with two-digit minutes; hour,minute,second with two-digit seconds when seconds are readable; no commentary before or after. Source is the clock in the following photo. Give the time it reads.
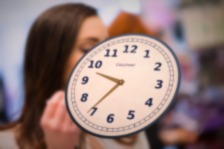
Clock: 9,36
